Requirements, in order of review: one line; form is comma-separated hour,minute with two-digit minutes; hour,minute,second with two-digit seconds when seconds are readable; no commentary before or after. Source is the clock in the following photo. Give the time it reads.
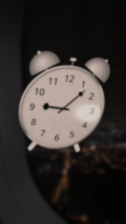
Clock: 9,07
